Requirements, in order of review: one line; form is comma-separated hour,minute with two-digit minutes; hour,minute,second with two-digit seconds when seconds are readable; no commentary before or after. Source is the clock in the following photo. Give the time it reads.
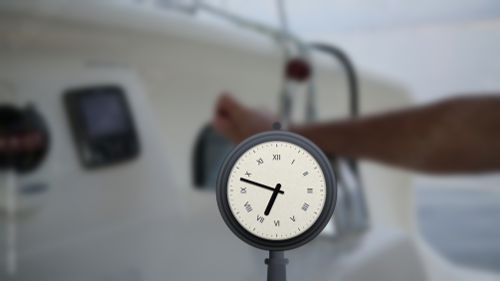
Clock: 6,48
